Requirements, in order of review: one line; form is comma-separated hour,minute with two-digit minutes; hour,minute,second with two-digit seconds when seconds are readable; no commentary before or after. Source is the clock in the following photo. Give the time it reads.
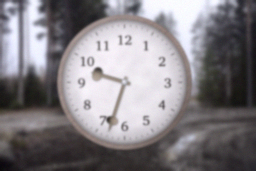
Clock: 9,33
